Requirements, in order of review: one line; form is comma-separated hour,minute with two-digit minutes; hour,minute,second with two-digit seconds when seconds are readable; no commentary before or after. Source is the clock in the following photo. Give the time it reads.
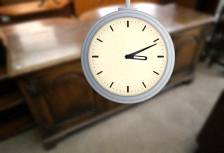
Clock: 3,11
